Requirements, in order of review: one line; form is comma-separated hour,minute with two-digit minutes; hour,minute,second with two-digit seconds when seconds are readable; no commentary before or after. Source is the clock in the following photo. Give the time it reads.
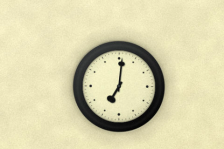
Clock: 7,01
